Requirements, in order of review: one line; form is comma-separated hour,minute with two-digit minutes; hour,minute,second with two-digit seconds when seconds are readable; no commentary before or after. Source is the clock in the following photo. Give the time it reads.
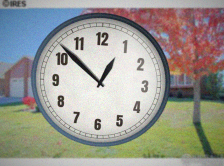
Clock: 12,52
